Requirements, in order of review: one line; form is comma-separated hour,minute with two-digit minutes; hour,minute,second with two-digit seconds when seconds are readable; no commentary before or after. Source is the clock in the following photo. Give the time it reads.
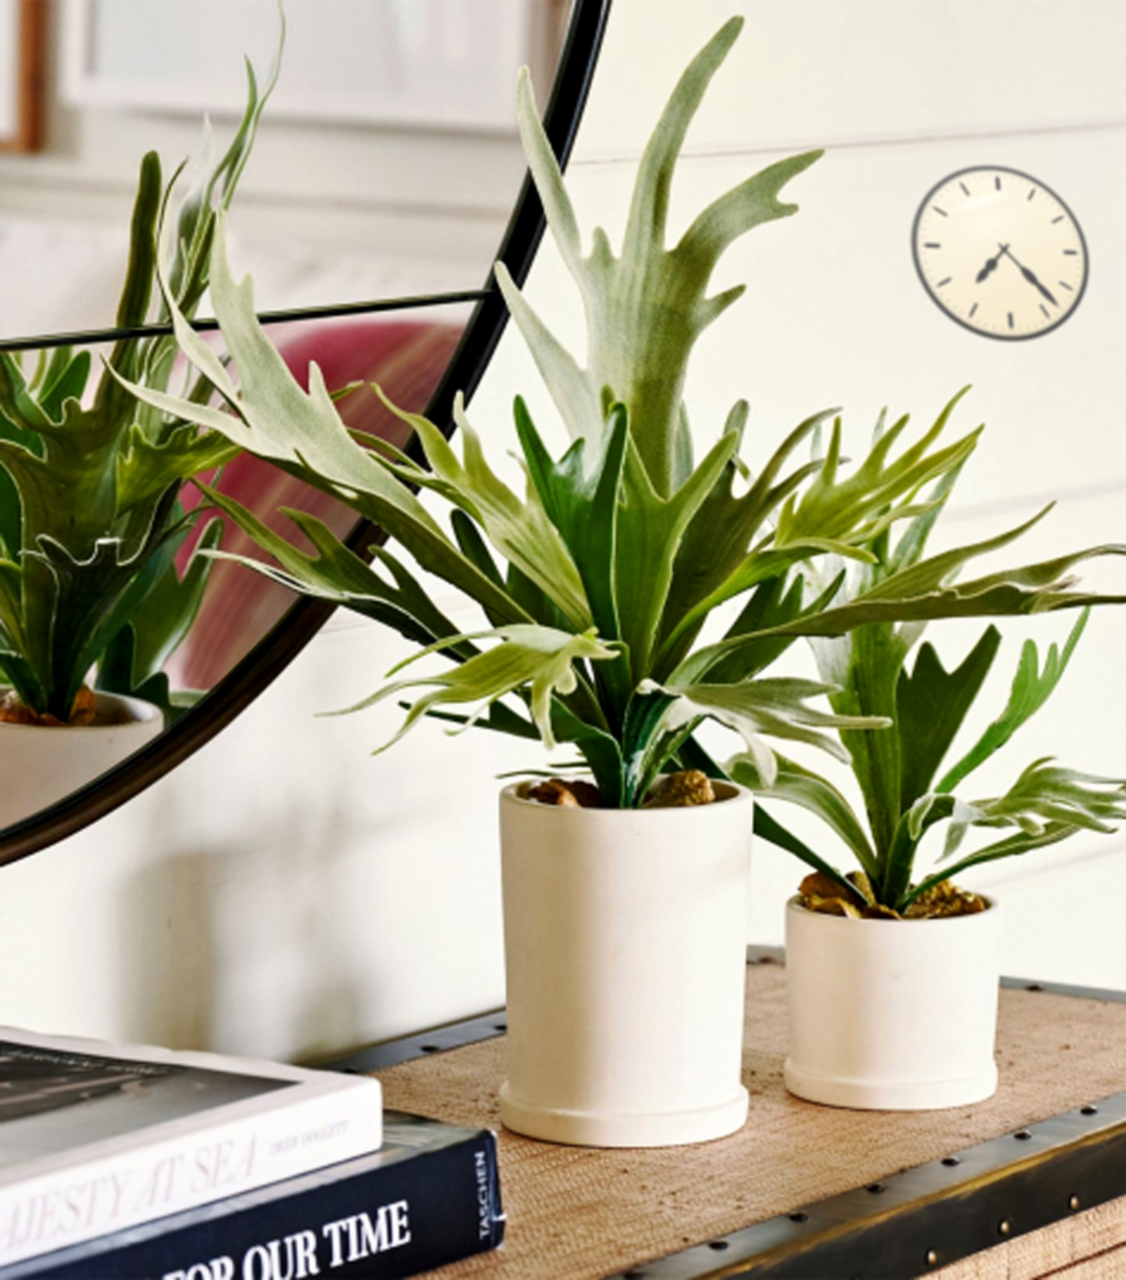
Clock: 7,23
